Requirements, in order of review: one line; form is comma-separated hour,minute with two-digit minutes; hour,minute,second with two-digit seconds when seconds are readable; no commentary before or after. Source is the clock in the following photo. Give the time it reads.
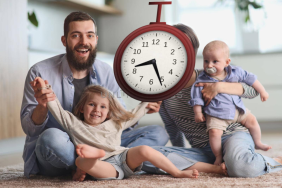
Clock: 8,26
